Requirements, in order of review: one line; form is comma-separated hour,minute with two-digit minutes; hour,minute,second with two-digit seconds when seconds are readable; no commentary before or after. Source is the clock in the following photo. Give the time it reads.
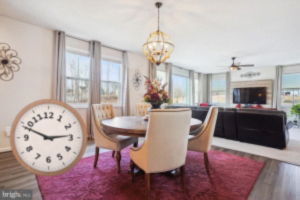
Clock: 2,49
